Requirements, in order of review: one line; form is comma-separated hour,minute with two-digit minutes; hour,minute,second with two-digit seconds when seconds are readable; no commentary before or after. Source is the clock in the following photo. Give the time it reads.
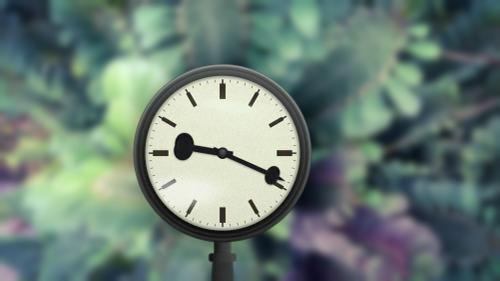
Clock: 9,19
